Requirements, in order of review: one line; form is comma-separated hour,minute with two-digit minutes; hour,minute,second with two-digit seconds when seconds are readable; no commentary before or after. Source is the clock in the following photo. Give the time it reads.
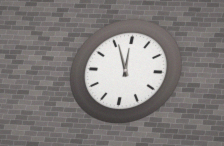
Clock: 11,56
